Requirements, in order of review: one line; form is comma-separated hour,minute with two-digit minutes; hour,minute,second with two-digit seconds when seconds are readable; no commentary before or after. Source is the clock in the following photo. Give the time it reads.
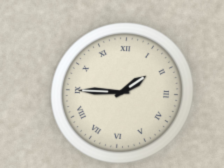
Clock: 1,45
